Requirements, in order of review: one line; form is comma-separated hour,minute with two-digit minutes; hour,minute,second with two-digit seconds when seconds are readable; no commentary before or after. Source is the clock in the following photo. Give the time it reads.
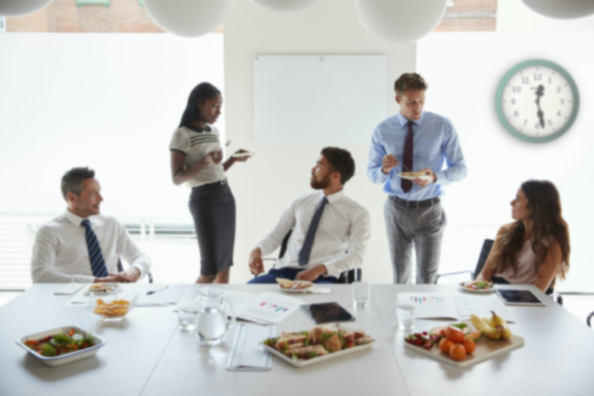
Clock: 12,28
